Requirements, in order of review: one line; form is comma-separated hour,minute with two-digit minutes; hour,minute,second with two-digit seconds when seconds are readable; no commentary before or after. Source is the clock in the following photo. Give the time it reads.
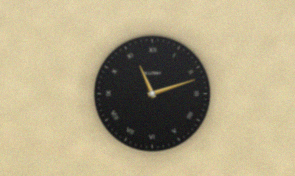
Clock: 11,12
